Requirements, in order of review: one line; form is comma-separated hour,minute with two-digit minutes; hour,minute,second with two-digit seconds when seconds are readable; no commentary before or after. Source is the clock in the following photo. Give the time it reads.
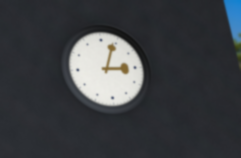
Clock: 3,04
